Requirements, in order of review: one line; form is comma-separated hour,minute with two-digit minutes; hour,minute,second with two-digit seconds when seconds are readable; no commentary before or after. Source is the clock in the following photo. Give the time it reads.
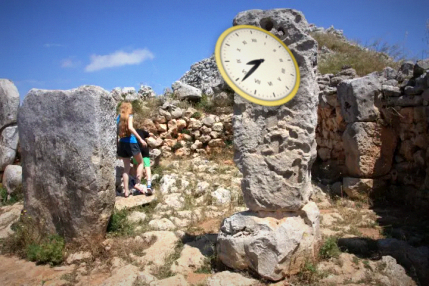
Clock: 8,39
